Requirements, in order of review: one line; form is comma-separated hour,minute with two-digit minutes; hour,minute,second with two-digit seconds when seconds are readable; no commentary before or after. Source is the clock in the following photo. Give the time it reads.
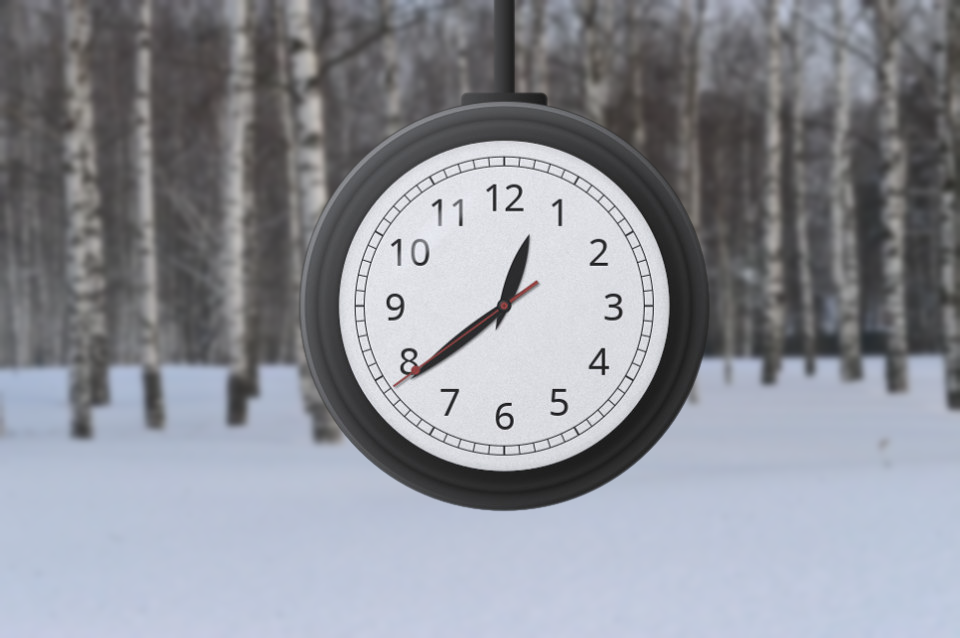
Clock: 12,38,39
